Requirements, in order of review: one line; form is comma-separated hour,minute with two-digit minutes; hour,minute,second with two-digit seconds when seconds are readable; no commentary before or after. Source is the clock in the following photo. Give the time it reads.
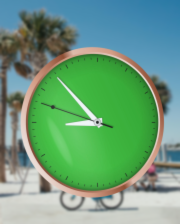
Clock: 8,52,48
